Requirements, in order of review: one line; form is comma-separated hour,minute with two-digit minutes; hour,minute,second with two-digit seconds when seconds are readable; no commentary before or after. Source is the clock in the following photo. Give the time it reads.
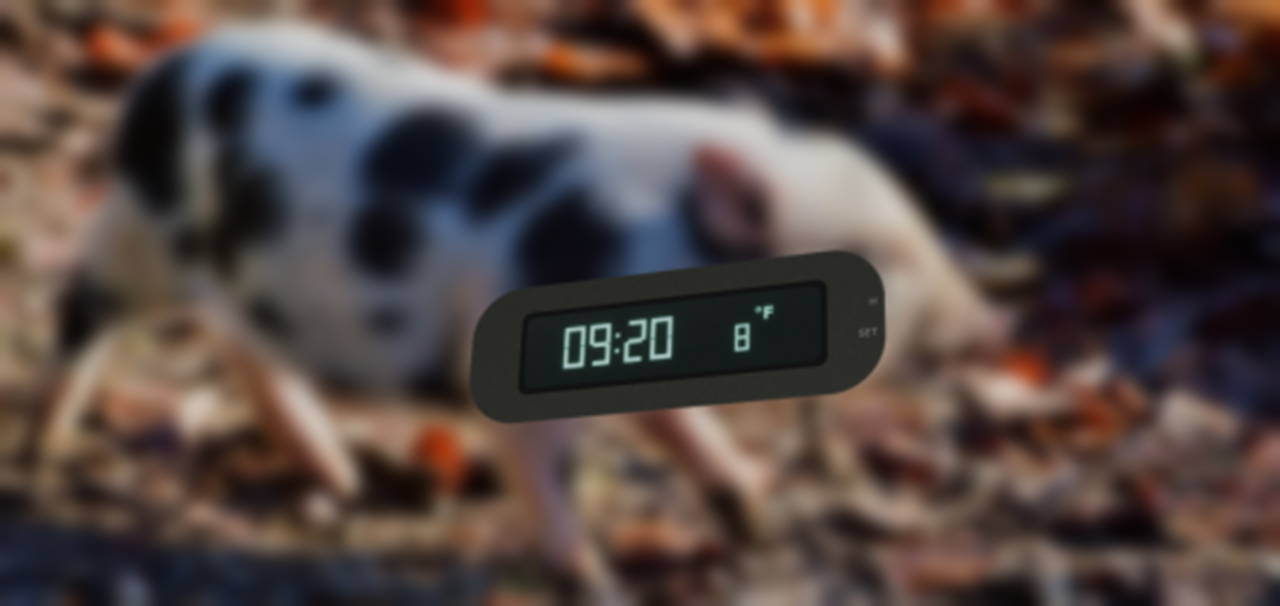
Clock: 9,20
